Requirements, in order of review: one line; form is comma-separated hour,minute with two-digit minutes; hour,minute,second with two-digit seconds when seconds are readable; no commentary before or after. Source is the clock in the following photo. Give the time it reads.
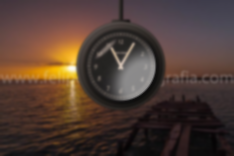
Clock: 11,05
